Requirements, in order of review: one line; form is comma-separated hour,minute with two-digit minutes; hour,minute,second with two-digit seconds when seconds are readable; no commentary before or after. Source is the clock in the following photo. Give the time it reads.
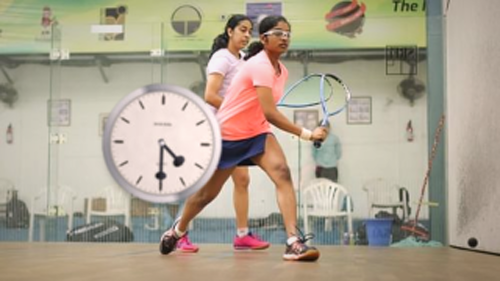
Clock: 4,30
